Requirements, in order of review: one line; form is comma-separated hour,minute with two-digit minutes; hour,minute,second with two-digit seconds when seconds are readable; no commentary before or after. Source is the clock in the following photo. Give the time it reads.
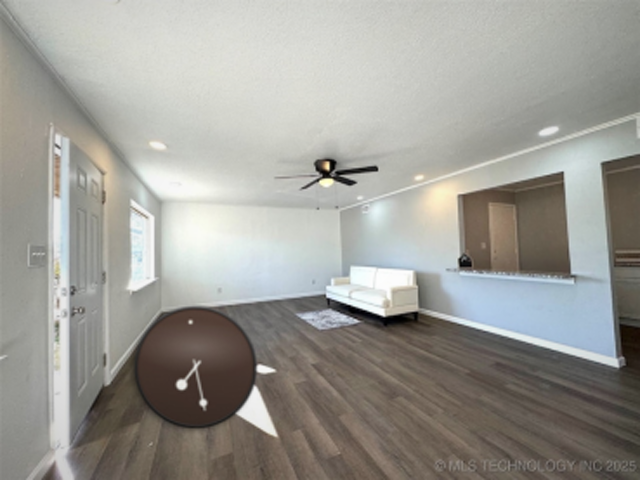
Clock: 7,29
